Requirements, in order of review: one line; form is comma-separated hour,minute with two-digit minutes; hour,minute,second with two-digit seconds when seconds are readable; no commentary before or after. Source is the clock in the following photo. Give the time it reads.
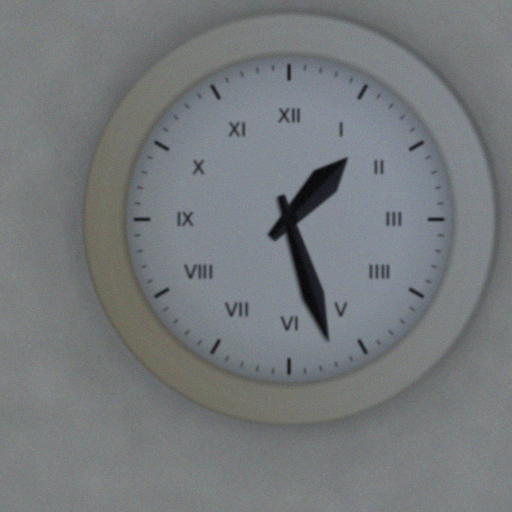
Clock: 1,27
